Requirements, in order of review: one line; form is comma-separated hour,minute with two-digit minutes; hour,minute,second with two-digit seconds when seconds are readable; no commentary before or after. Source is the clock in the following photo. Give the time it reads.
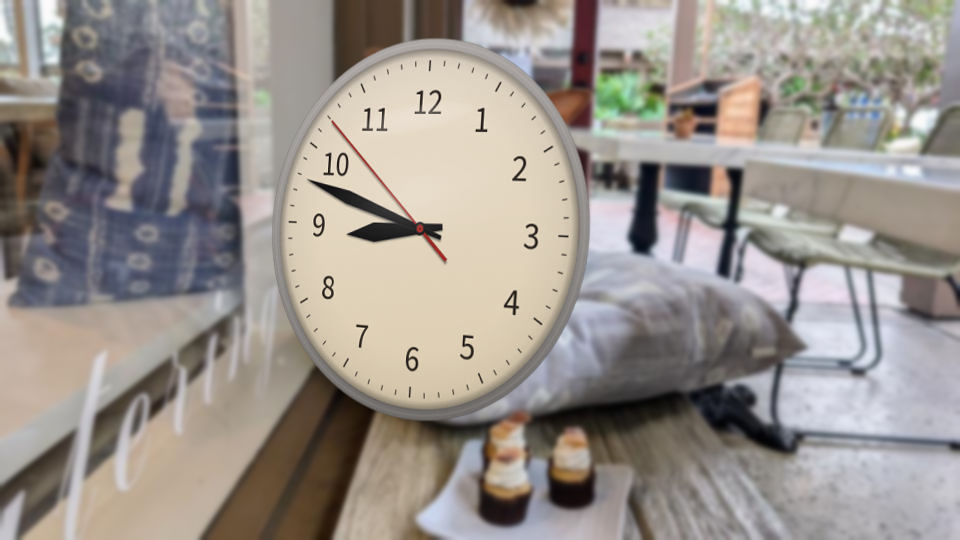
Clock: 8,47,52
